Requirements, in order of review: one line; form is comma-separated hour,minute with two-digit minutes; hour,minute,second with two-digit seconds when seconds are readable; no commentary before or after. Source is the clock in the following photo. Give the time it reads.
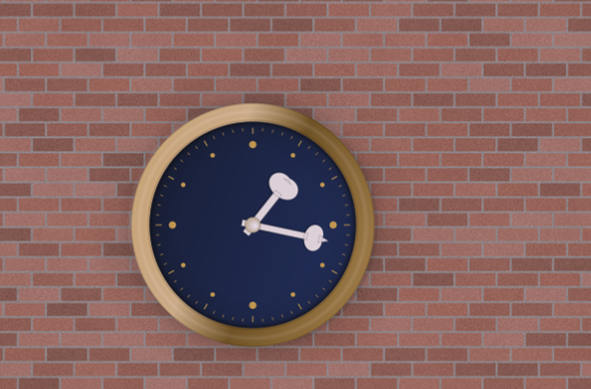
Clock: 1,17
